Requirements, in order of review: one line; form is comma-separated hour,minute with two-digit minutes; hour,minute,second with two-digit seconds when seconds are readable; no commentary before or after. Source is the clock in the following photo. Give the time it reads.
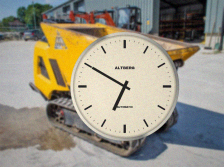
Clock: 6,50
